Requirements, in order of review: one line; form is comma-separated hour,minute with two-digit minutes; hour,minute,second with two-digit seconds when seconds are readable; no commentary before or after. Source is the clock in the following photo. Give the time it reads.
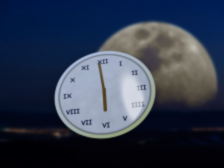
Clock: 5,59
